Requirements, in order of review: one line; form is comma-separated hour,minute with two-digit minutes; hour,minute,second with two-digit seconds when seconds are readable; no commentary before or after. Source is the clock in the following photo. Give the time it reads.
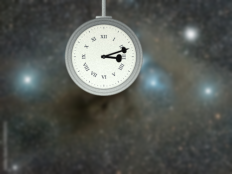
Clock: 3,12
